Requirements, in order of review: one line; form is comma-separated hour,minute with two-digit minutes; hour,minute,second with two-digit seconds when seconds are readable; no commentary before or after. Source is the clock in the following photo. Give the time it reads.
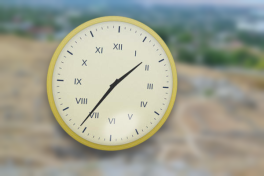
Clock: 1,36
